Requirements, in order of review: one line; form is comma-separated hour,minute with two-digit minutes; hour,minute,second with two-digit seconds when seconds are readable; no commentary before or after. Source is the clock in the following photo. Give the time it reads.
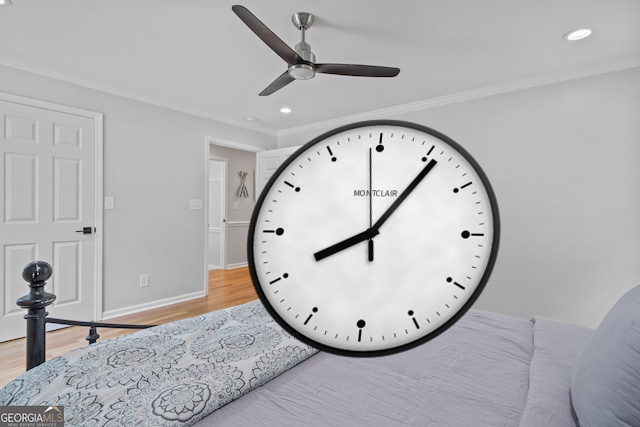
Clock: 8,05,59
